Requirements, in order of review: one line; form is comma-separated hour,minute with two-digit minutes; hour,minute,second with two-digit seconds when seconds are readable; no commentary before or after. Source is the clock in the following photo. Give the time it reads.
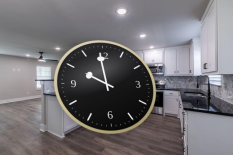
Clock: 9,59
